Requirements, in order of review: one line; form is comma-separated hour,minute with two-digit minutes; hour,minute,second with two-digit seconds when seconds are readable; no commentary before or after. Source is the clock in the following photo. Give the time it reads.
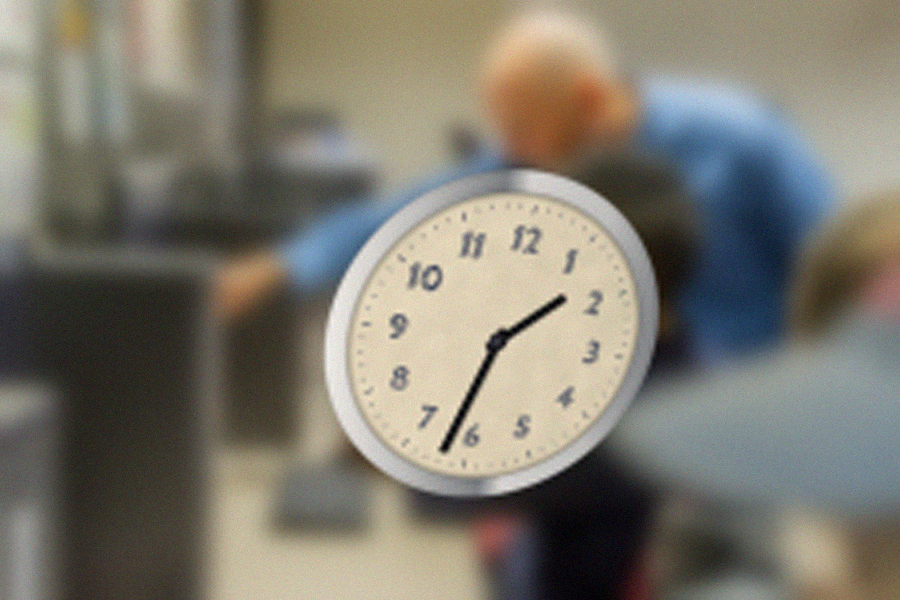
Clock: 1,32
